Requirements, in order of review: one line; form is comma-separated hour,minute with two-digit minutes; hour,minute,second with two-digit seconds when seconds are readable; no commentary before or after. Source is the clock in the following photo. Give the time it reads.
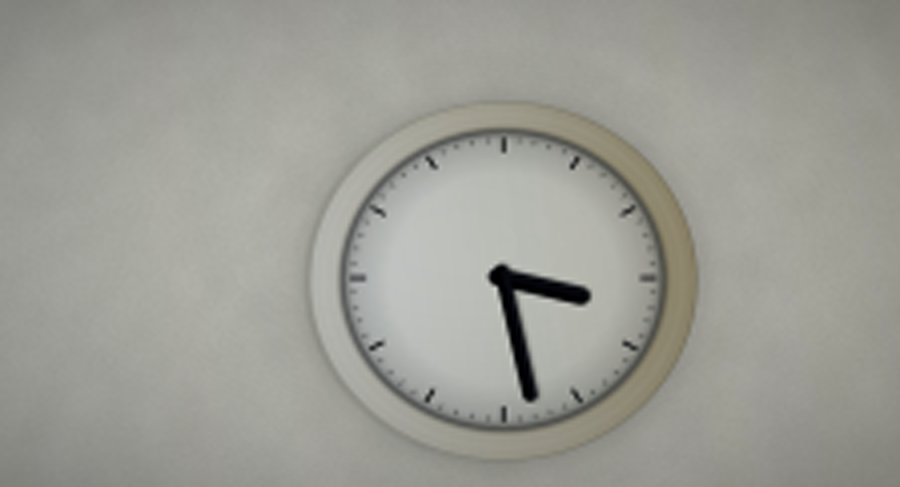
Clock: 3,28
